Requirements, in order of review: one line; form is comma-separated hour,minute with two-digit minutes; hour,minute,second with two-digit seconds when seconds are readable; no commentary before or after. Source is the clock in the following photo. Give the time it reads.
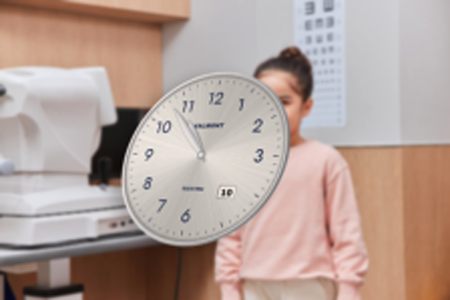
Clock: 10,53
